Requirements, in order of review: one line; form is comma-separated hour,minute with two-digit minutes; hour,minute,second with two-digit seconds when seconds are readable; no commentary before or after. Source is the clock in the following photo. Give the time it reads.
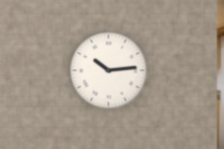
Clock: 10,14
